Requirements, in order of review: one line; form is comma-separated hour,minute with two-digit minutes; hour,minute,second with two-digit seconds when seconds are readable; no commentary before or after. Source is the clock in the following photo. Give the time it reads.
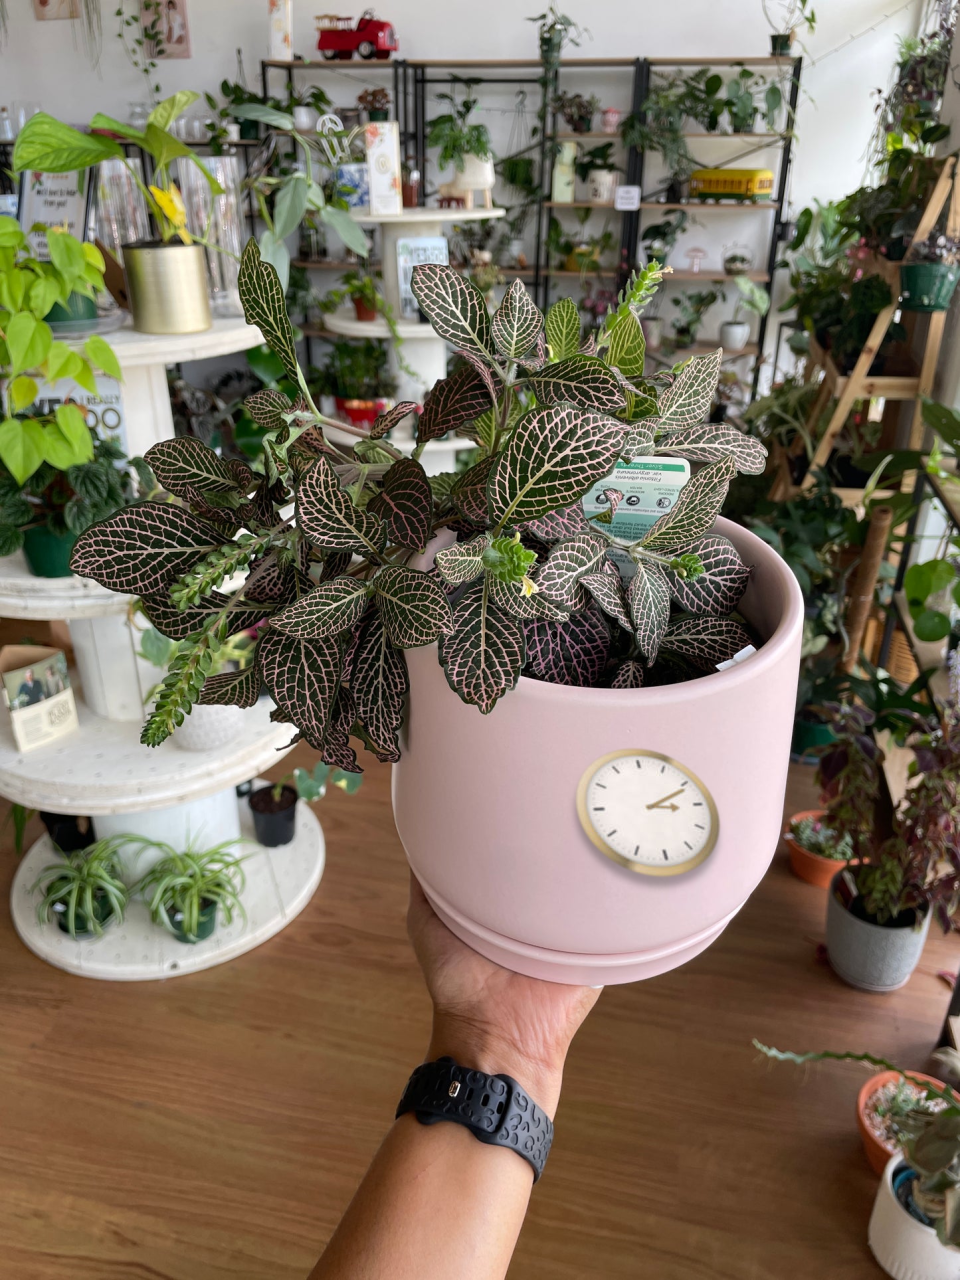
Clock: 3,11
